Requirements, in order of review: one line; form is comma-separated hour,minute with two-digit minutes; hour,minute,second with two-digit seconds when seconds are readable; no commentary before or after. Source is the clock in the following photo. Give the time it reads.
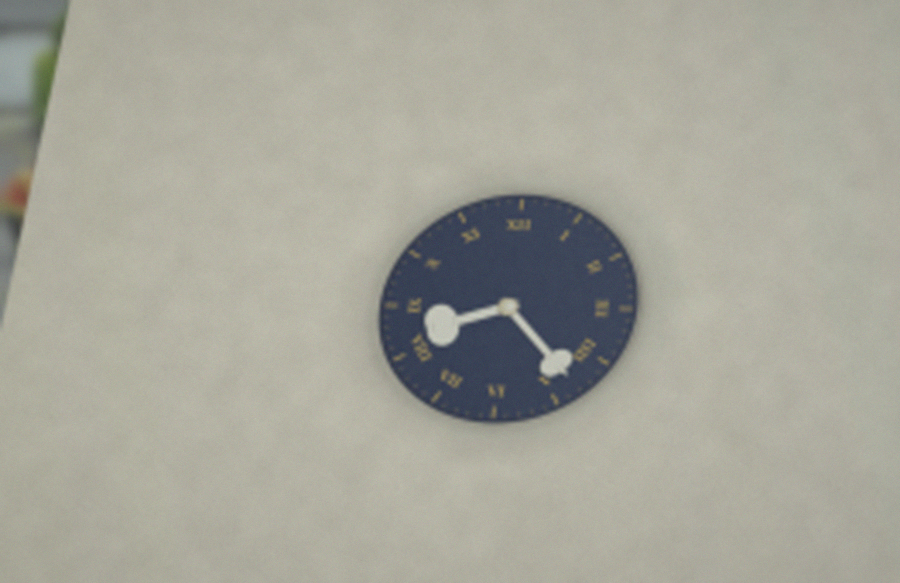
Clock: 8,23
